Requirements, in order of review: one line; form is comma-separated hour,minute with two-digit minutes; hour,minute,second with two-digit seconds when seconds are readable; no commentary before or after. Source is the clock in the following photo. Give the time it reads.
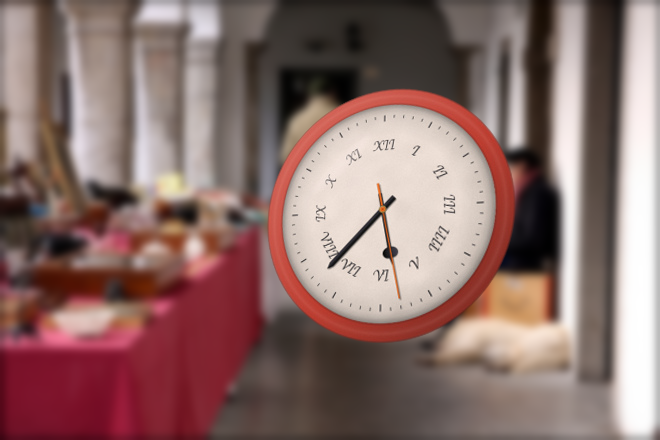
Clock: 5,37,28
